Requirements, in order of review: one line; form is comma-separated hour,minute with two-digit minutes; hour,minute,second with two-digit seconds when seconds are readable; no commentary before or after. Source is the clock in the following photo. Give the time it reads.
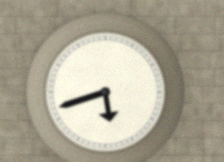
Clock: 5,42
